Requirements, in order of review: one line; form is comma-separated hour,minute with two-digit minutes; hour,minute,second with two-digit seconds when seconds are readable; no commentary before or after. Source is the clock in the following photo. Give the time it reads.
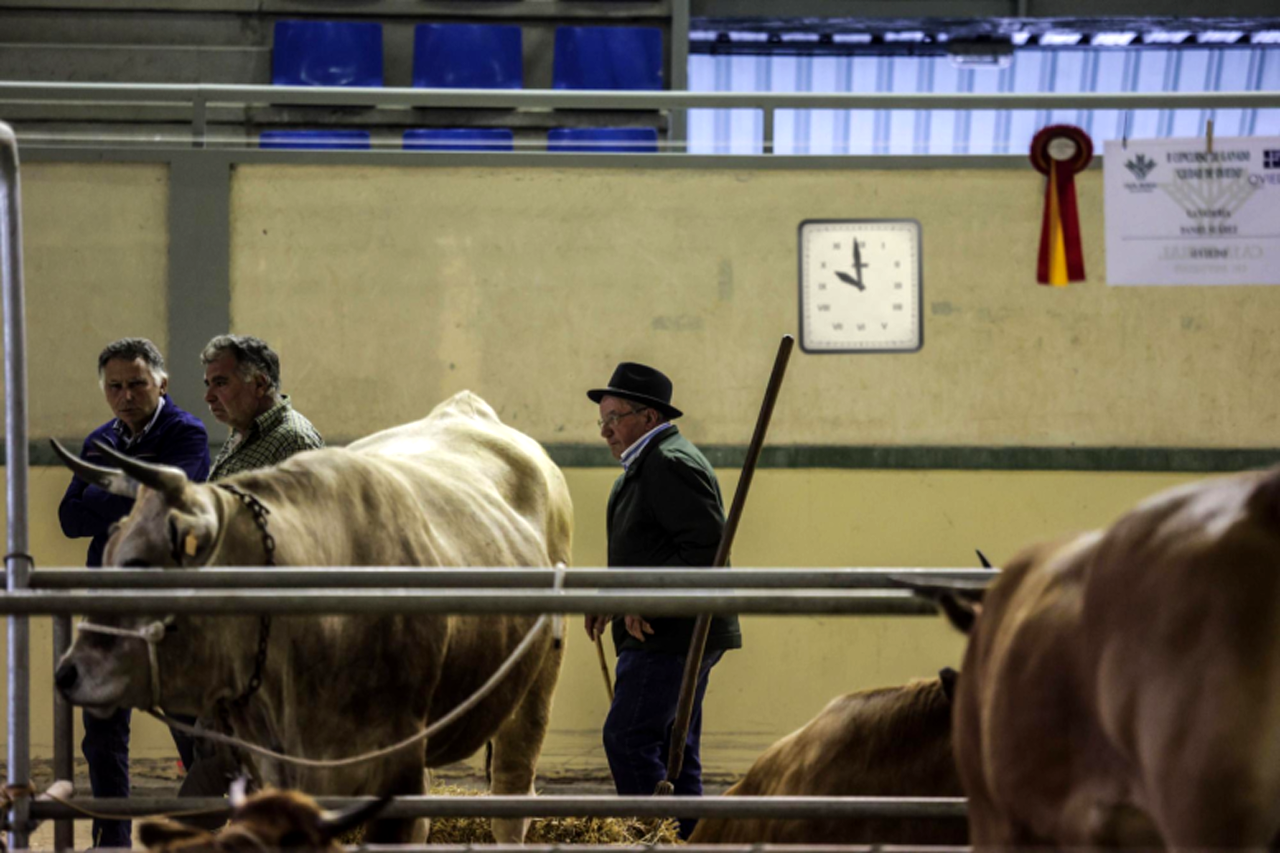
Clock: 9,59
